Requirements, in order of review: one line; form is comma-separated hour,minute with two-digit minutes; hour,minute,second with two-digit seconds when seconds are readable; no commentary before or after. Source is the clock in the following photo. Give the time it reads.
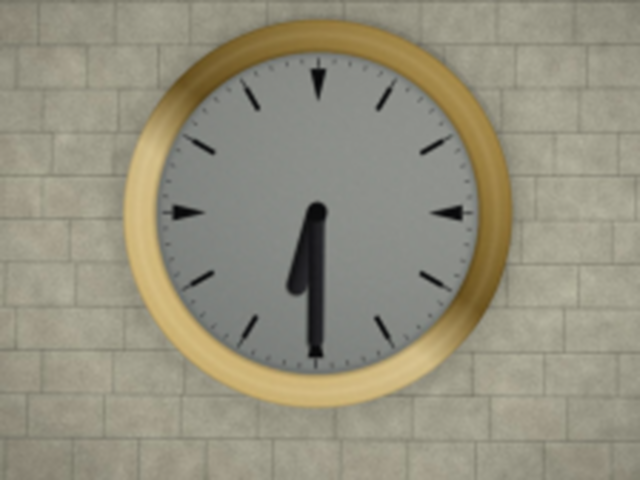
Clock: 6,30
